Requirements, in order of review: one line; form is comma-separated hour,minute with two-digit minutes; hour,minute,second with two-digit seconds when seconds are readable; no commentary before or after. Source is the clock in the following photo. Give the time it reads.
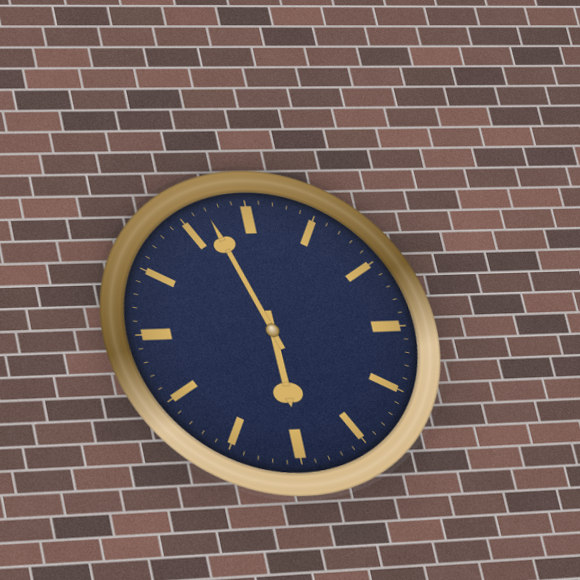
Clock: 5,57
